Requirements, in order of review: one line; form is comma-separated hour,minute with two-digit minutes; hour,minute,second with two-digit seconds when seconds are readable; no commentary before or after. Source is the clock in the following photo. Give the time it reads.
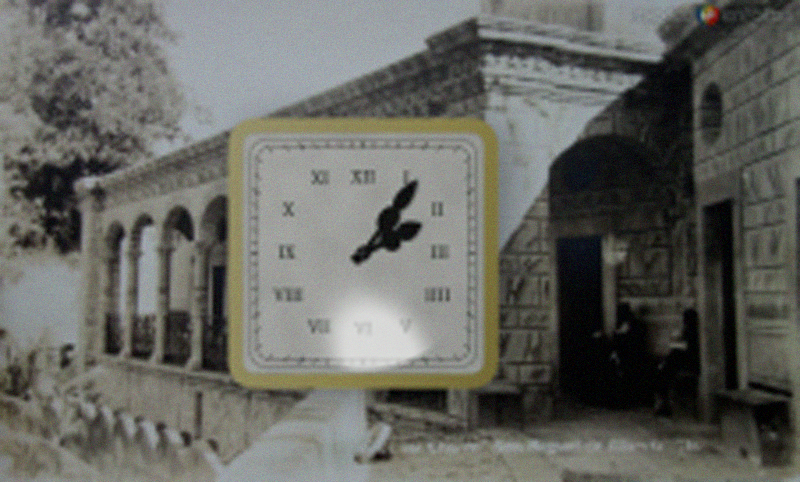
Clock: 2,06
